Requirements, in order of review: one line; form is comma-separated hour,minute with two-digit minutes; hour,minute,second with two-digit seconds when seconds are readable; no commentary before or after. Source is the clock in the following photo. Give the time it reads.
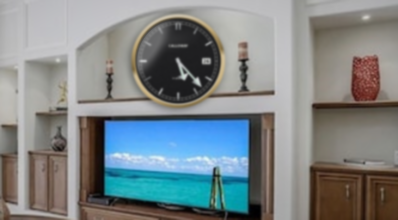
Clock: 5,23
